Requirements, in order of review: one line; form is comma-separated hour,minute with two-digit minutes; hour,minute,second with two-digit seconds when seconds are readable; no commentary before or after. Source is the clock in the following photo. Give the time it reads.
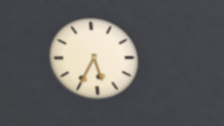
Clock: 5,35
